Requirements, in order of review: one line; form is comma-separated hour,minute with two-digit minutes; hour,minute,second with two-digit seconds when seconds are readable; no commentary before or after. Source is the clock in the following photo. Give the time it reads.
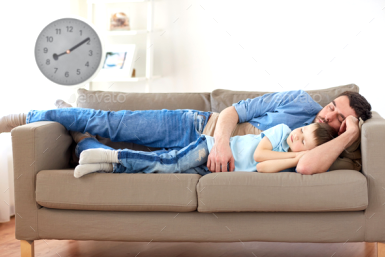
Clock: 8,09
